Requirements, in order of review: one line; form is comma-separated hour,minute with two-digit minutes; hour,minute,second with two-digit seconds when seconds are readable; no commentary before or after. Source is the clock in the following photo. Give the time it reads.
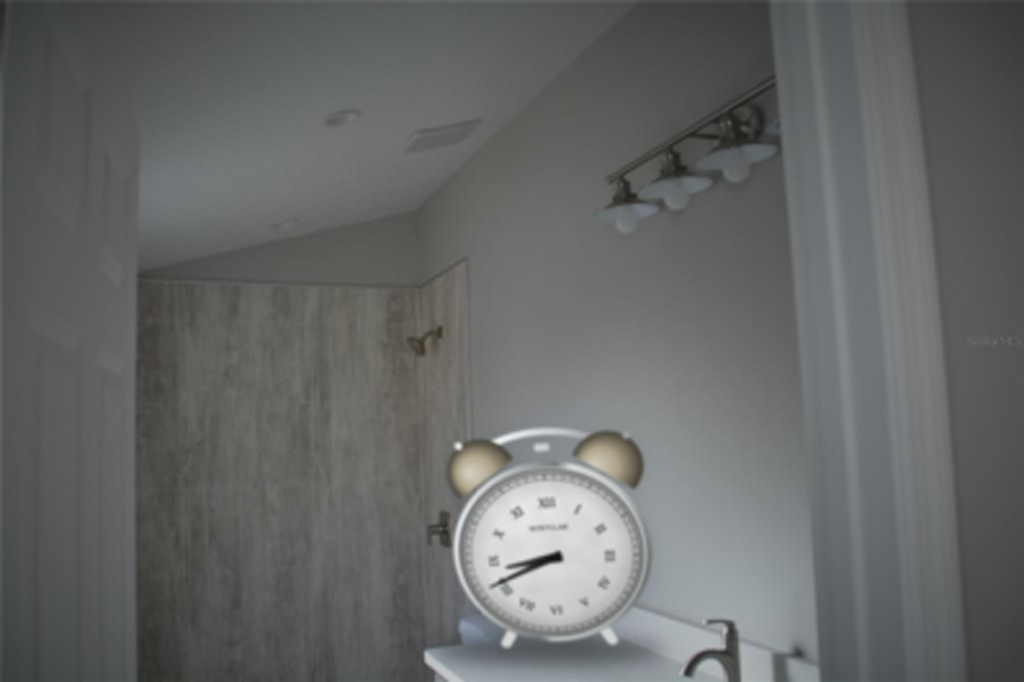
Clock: 8,41
